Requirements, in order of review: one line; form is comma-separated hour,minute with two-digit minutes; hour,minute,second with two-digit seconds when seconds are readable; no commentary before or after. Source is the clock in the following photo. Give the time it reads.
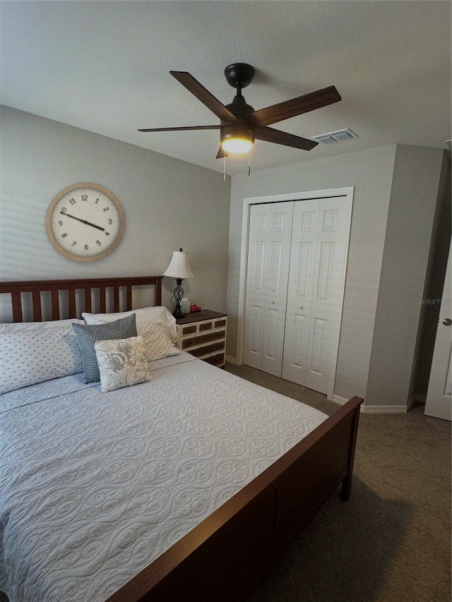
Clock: 3,49
